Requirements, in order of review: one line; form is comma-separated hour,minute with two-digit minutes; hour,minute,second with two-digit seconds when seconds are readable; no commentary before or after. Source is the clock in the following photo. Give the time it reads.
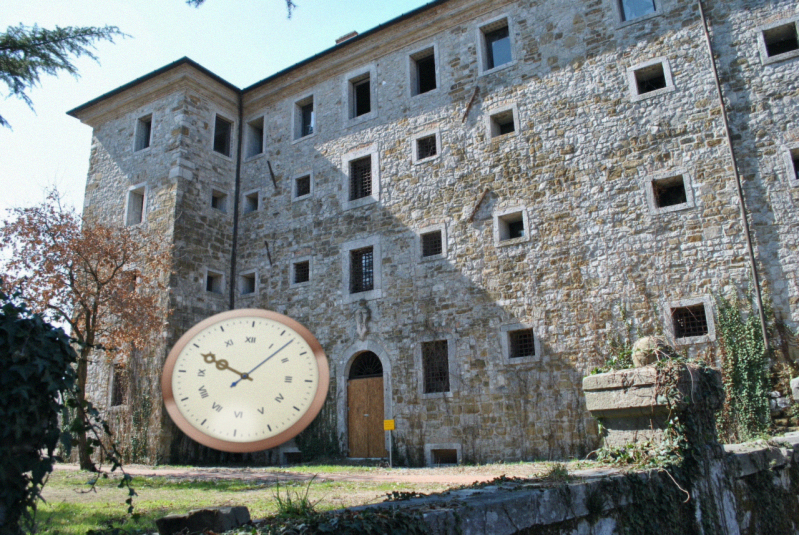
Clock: 9,49,07
